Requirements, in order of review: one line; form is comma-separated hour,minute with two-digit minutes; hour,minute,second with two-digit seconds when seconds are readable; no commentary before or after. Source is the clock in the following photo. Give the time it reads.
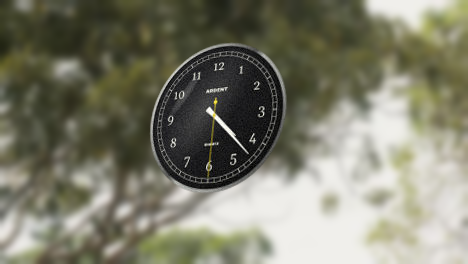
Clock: 4,22,30
